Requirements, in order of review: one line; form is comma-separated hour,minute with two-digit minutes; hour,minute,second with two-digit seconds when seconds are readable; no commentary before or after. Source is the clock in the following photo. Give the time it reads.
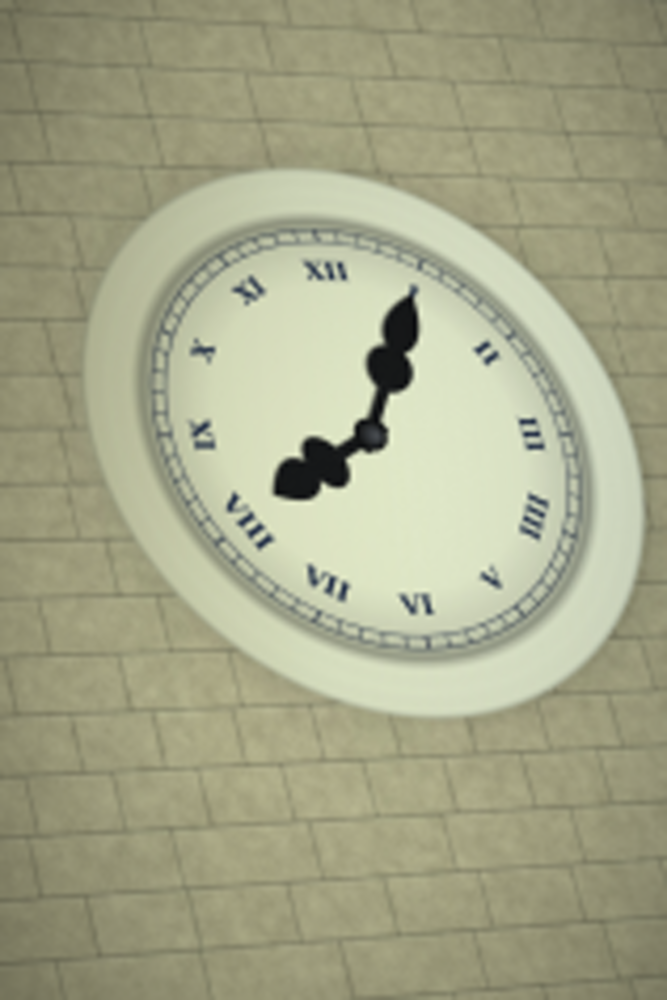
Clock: 8,05
